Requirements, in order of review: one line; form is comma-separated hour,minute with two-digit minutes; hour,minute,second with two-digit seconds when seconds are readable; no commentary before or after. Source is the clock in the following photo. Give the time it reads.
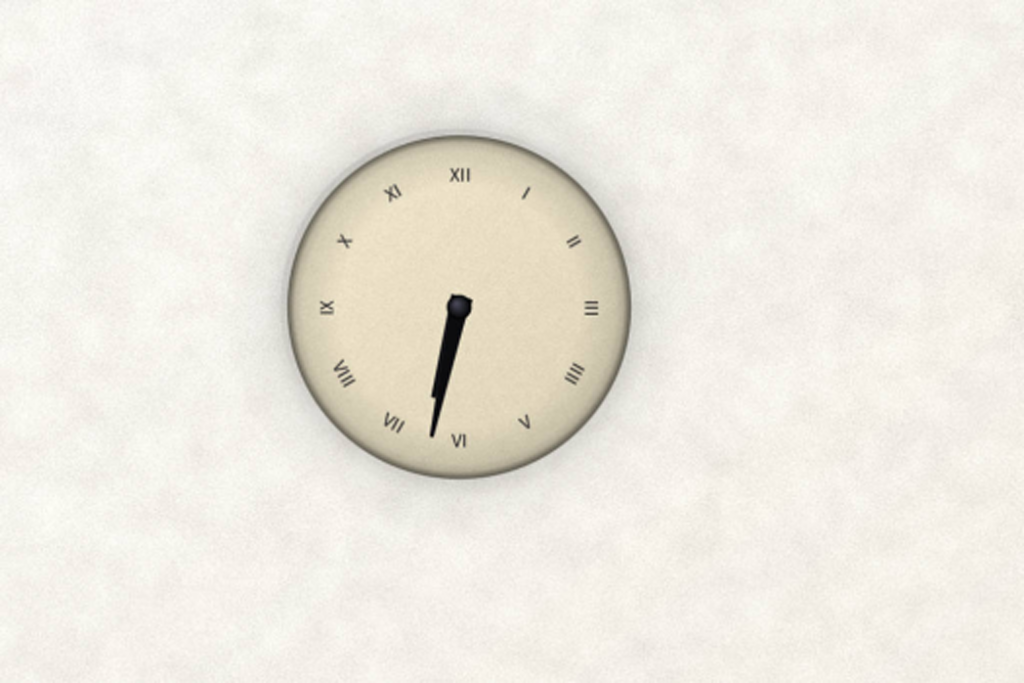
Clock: 6,32
